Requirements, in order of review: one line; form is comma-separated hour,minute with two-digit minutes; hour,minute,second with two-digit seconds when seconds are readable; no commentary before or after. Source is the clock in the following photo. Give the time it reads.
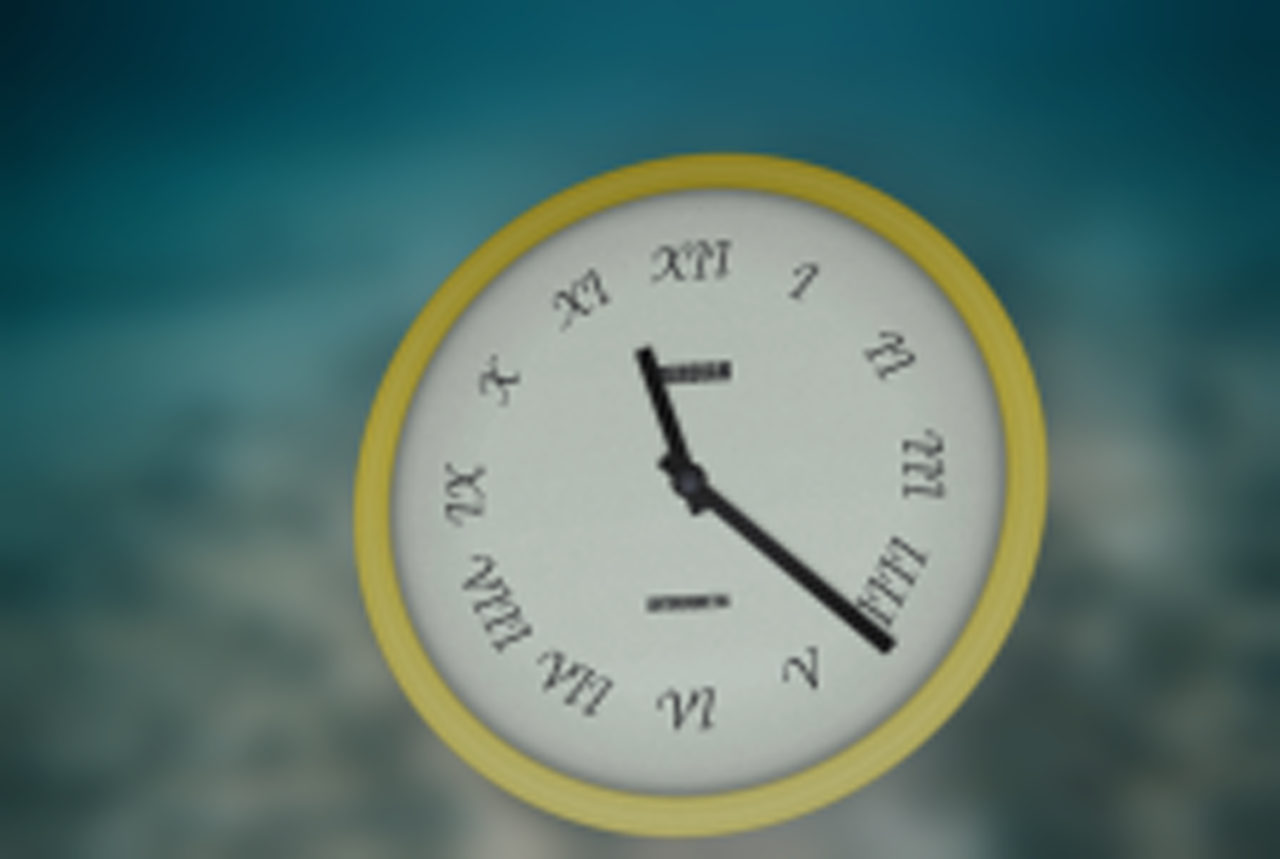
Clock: 11,22
